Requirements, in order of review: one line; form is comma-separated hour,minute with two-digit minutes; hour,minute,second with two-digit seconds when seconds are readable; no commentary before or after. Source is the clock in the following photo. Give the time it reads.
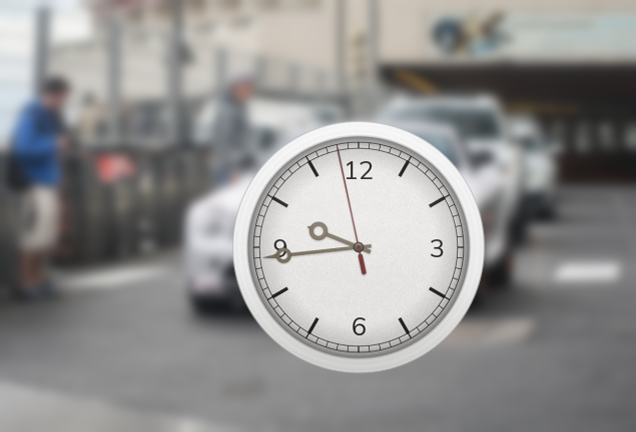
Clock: 9,43,58
